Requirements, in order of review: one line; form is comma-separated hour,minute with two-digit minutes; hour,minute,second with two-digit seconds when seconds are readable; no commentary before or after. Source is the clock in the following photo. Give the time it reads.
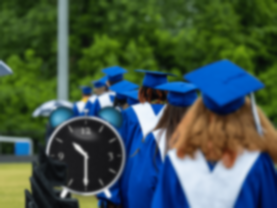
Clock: 10,30
